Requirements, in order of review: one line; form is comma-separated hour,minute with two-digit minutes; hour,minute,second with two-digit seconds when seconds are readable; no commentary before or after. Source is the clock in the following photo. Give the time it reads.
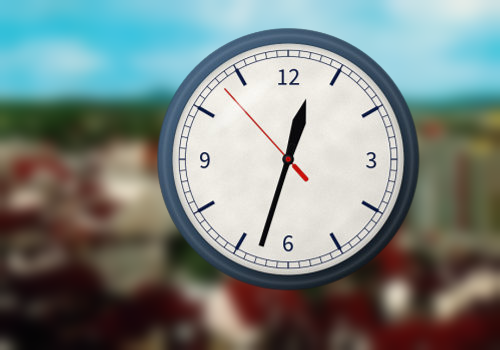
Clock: 12,32,53
